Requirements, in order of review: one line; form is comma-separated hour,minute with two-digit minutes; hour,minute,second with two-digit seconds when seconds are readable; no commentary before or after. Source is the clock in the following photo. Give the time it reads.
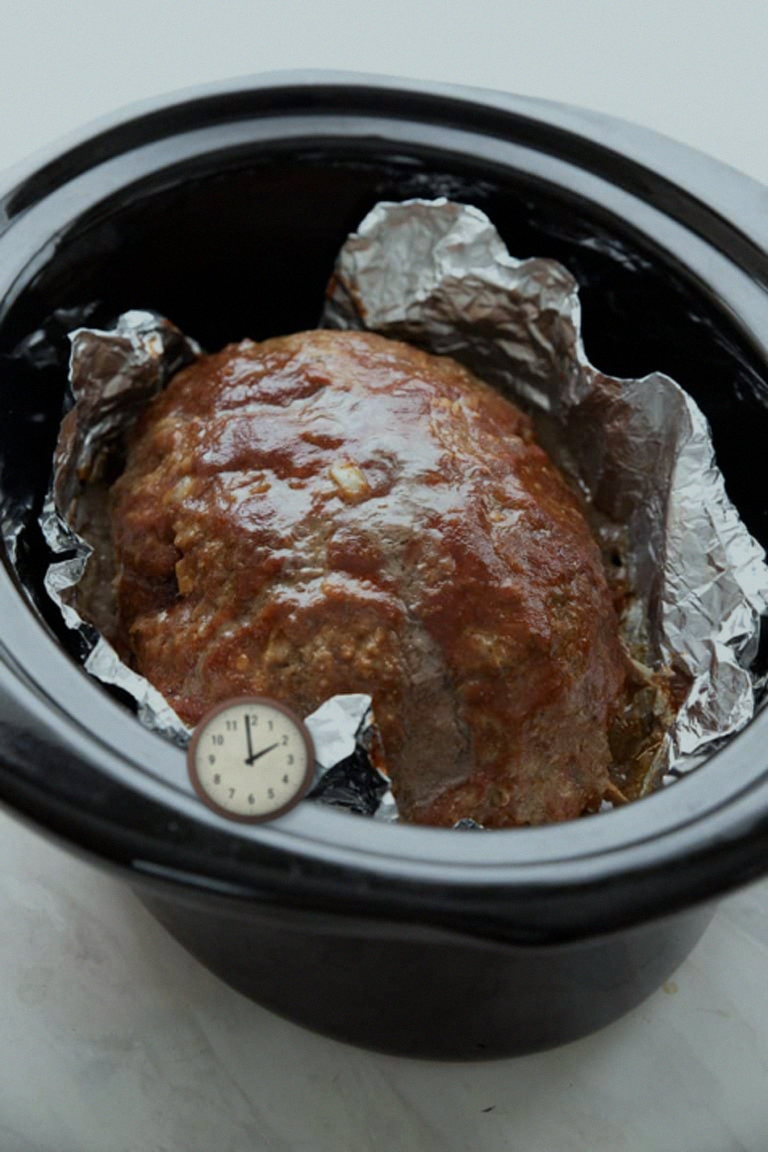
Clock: 1,59
